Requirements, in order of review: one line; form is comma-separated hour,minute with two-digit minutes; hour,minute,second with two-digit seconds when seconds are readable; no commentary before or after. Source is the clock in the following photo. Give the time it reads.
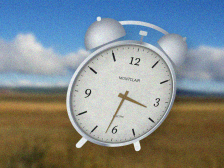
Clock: 3,32
